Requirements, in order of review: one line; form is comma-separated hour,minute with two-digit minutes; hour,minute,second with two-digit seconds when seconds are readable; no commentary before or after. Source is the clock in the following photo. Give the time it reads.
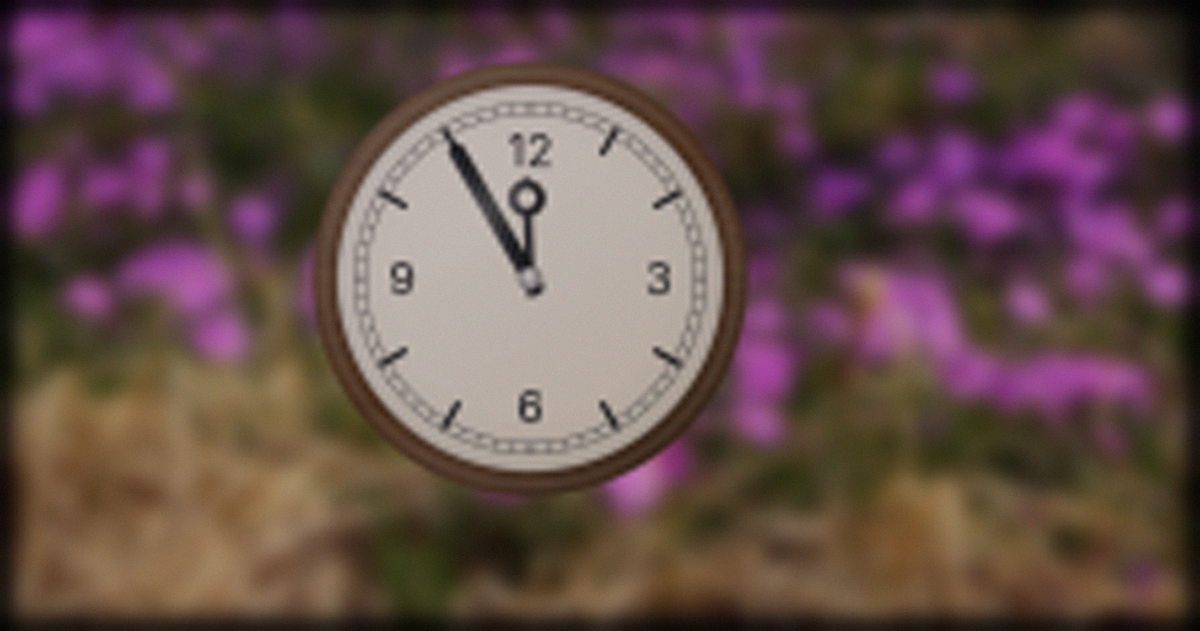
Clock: 11,55
